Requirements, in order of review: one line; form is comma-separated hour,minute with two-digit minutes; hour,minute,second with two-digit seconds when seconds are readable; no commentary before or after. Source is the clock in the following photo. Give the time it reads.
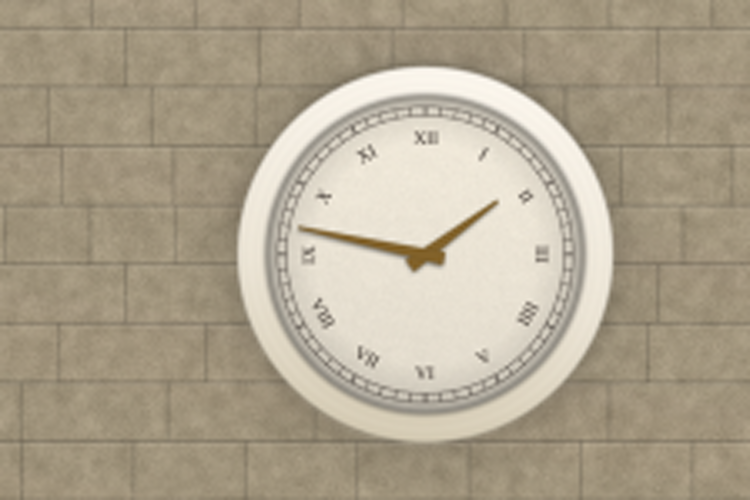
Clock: 1,47
